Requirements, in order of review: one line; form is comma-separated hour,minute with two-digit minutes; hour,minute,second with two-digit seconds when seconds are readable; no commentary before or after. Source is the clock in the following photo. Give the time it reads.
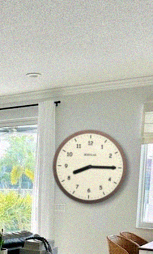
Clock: 8,15
